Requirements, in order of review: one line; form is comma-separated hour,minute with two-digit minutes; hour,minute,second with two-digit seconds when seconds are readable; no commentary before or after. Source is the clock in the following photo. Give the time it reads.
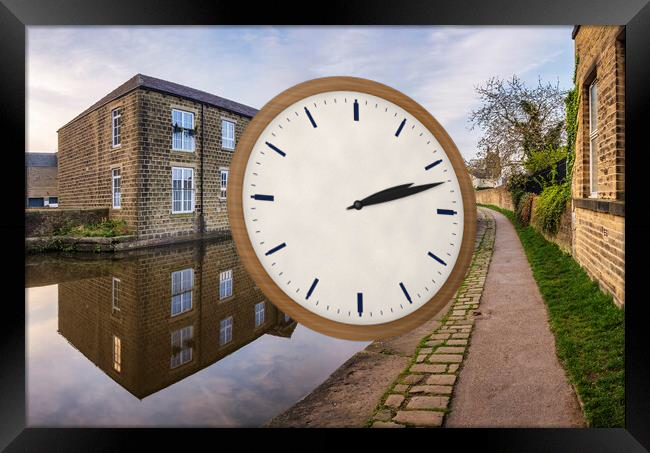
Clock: 2,12
